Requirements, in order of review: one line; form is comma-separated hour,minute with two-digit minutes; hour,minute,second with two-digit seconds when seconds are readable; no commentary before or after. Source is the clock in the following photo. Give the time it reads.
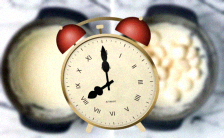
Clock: 8,00
